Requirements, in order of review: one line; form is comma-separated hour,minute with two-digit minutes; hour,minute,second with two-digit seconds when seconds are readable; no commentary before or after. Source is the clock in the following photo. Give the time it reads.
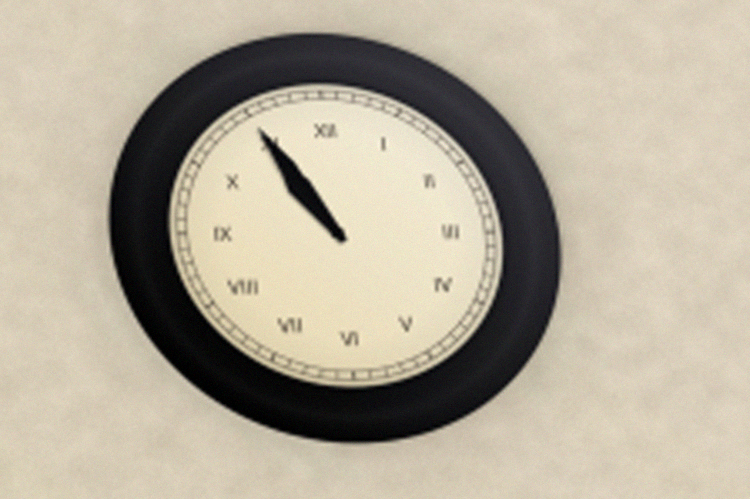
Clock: 10,55
